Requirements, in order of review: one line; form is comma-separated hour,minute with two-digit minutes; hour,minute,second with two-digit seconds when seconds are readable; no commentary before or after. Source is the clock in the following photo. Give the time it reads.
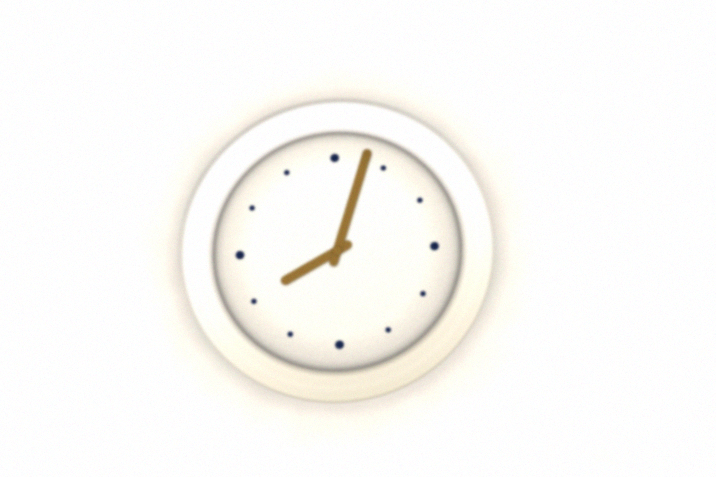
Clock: 8,03
